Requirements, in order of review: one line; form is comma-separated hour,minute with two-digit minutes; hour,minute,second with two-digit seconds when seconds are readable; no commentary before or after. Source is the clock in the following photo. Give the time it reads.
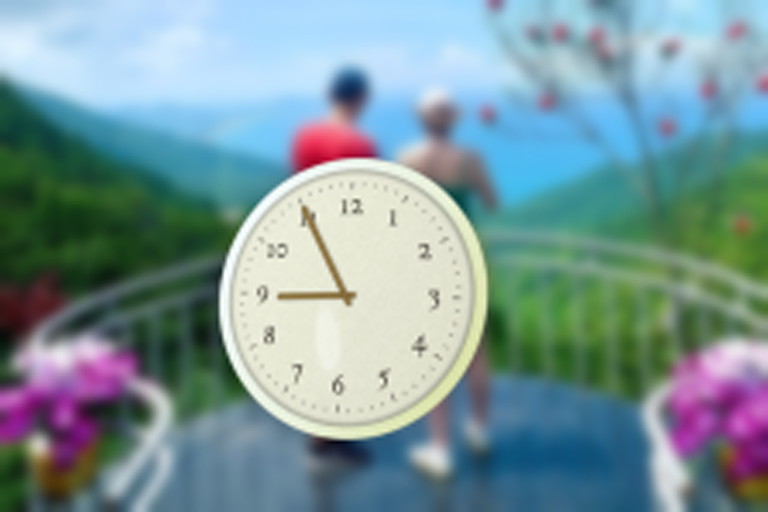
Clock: 8,55
